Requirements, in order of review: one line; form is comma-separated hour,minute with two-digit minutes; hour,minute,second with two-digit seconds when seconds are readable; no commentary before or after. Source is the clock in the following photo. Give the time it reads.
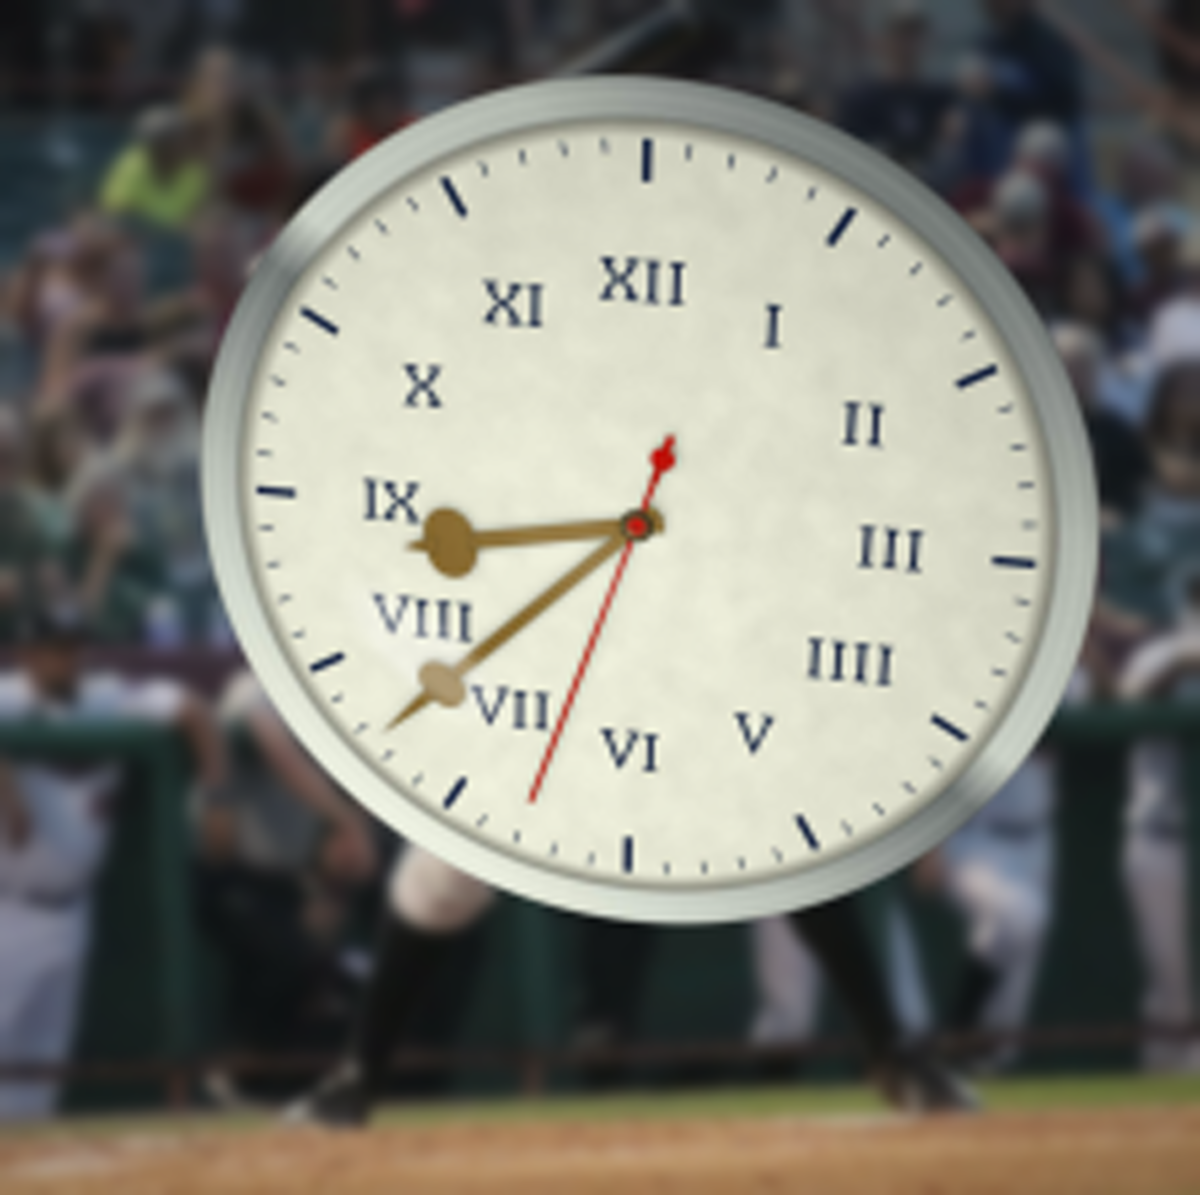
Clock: 8,37,33
